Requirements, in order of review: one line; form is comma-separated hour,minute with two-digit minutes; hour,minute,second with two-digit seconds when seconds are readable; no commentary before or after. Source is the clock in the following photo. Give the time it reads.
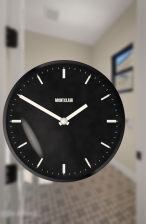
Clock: 1,50
